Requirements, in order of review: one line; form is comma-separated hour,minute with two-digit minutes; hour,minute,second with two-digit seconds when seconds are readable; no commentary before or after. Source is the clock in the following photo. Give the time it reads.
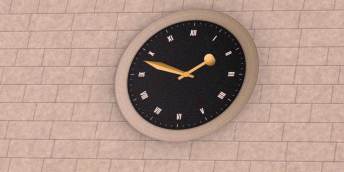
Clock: 1,48
